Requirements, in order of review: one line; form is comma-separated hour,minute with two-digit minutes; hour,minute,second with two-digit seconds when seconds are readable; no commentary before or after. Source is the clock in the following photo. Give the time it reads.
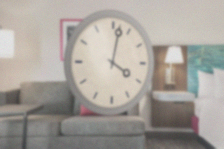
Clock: 4,02
